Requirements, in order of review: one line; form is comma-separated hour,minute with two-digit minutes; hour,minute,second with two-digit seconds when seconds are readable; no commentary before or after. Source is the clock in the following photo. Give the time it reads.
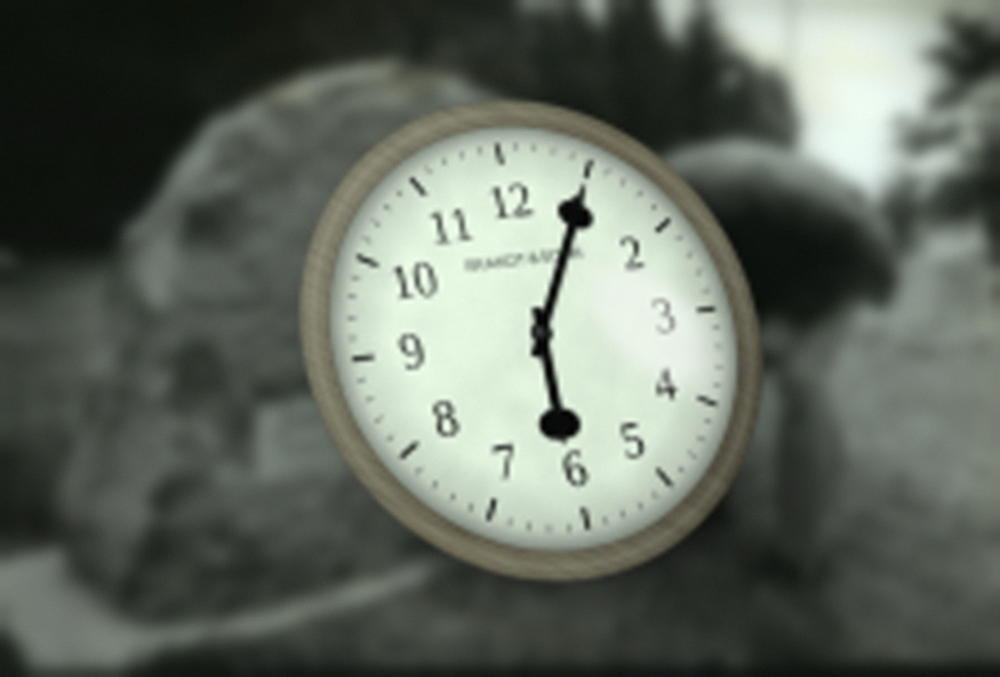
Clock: 6,05
